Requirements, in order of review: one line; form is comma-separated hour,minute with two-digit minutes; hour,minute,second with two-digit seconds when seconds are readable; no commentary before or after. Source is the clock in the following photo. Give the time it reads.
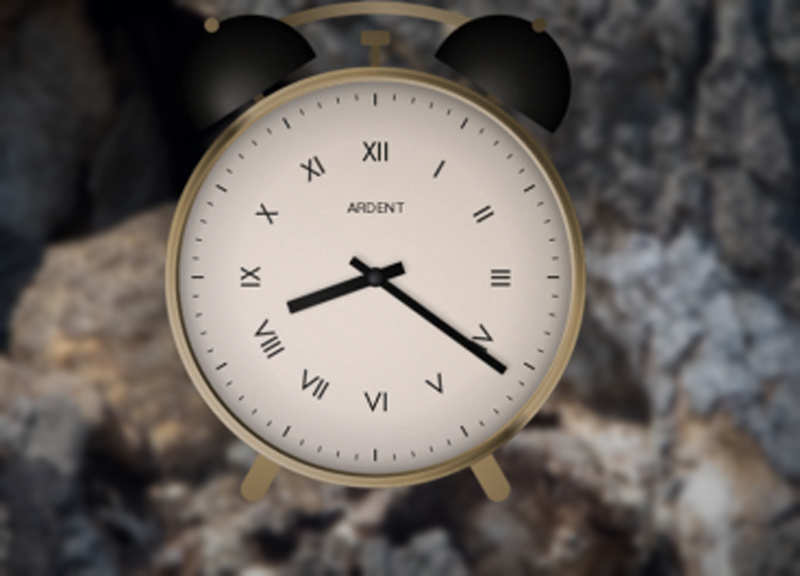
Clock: 8,21
